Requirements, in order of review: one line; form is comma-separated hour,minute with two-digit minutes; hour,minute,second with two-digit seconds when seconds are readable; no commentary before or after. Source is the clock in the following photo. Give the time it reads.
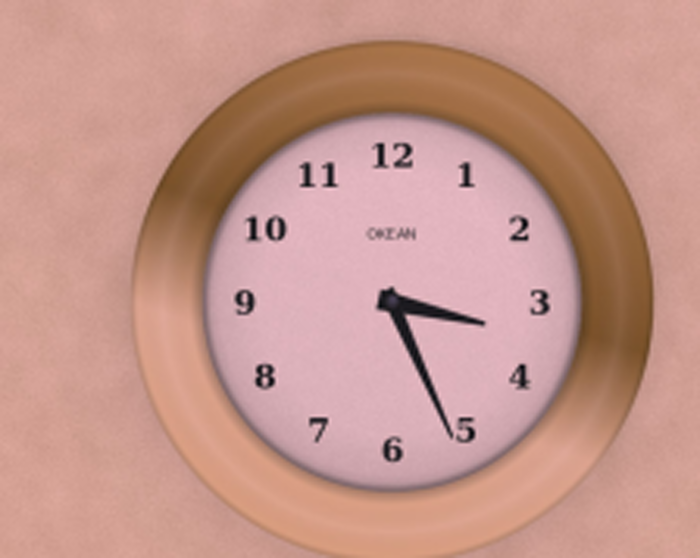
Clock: 3,26
